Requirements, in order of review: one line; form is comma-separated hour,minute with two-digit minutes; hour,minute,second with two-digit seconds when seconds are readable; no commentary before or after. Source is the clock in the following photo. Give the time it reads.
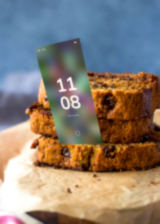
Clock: 11,08
